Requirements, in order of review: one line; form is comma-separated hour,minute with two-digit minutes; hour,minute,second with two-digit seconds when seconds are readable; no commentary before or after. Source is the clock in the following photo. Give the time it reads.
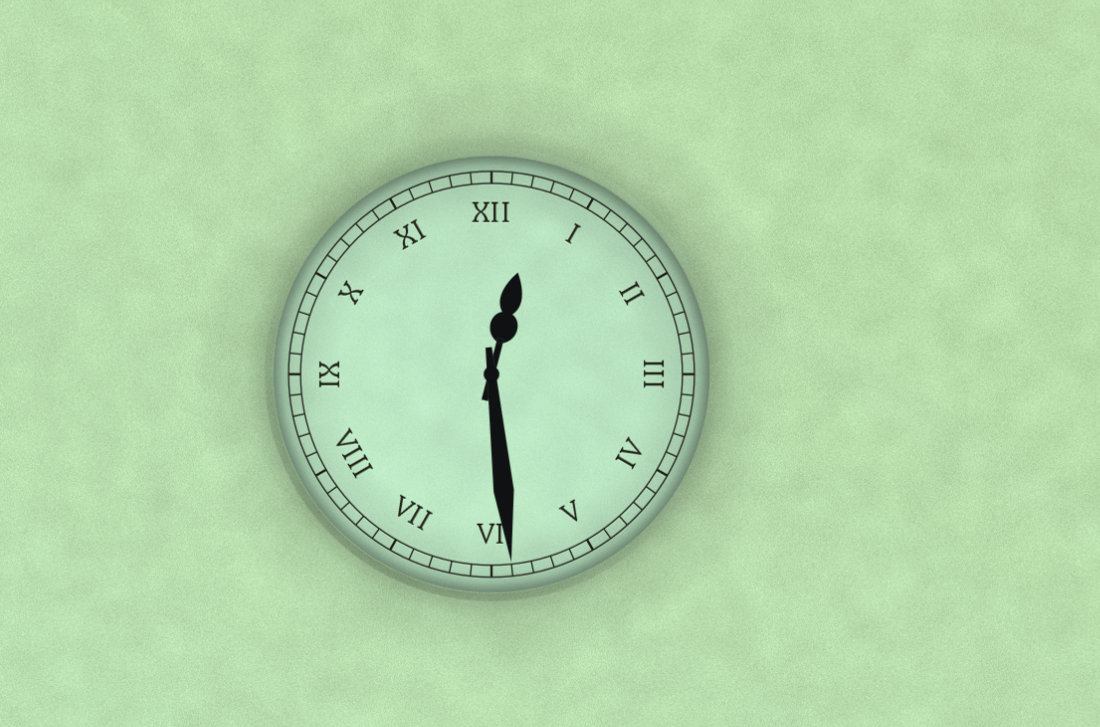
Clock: 12,29
